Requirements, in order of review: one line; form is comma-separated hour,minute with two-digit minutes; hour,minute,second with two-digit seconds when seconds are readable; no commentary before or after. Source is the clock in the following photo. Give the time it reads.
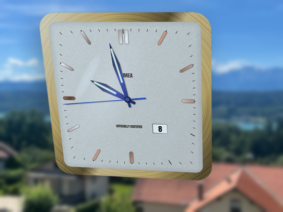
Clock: 9,57,44
